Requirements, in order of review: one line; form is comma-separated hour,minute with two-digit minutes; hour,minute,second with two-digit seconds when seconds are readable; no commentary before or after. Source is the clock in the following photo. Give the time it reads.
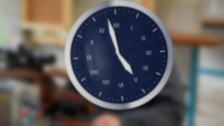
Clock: 4,58
